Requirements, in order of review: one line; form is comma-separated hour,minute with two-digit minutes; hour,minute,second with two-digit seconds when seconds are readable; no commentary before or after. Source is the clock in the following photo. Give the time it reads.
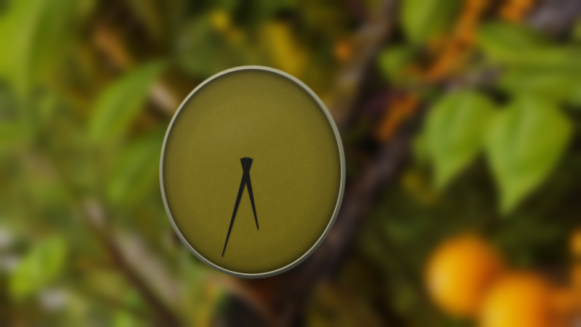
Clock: 5,33
